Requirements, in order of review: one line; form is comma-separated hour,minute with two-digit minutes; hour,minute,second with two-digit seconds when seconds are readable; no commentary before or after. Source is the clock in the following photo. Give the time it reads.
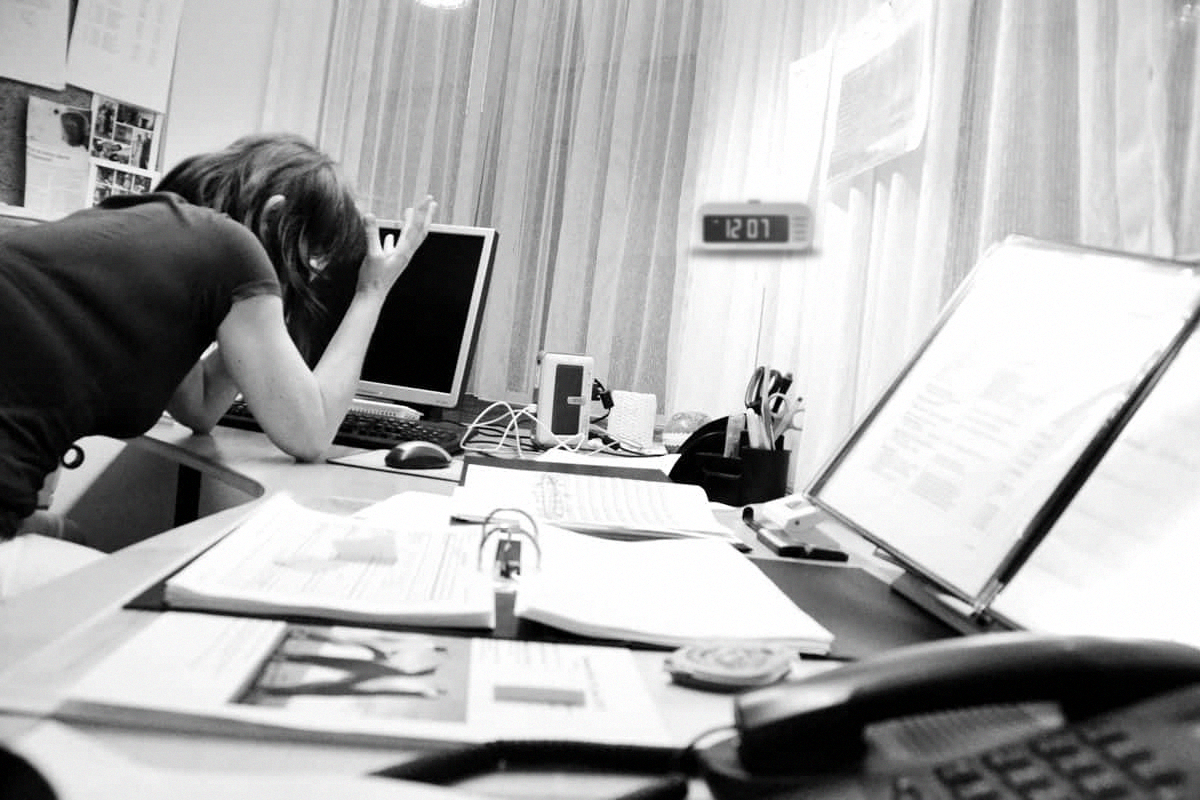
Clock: 12,07
